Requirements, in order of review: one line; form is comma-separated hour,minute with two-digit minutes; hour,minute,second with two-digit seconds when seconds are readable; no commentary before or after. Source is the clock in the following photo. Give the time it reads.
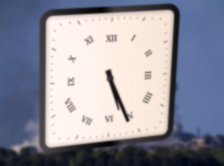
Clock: 5,26
